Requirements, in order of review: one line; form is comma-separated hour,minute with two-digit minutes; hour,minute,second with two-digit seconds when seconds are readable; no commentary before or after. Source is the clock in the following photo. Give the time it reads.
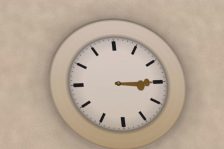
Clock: 3,15
